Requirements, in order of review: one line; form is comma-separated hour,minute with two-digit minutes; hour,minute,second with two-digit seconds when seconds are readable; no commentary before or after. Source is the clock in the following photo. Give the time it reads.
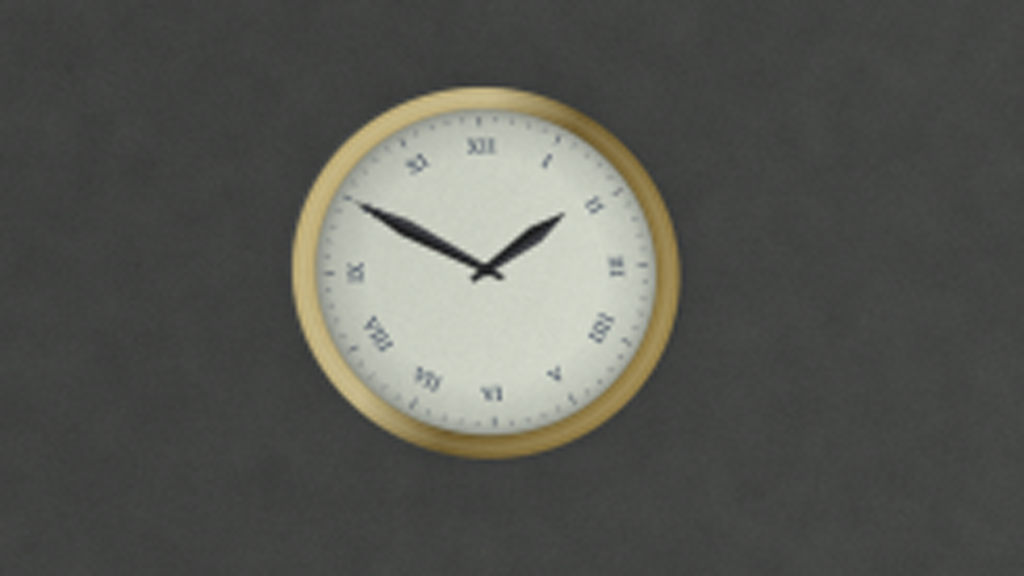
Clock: 1,50
